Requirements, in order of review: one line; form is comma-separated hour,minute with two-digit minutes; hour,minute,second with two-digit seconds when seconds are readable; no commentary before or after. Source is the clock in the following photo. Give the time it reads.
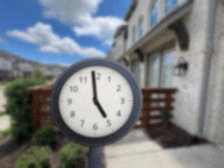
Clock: 4,59
